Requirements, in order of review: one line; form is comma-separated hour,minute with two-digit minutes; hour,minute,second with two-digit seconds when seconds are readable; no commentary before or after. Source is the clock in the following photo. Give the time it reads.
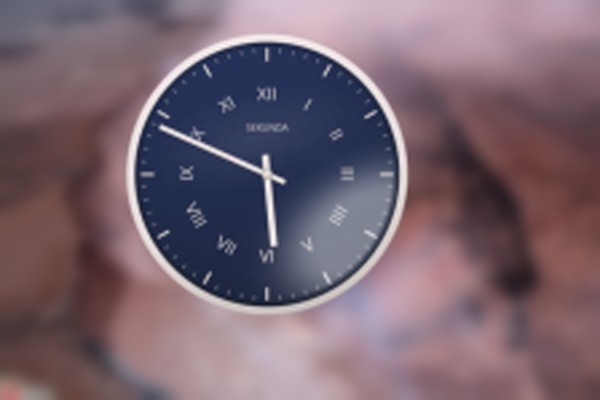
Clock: 5,49
